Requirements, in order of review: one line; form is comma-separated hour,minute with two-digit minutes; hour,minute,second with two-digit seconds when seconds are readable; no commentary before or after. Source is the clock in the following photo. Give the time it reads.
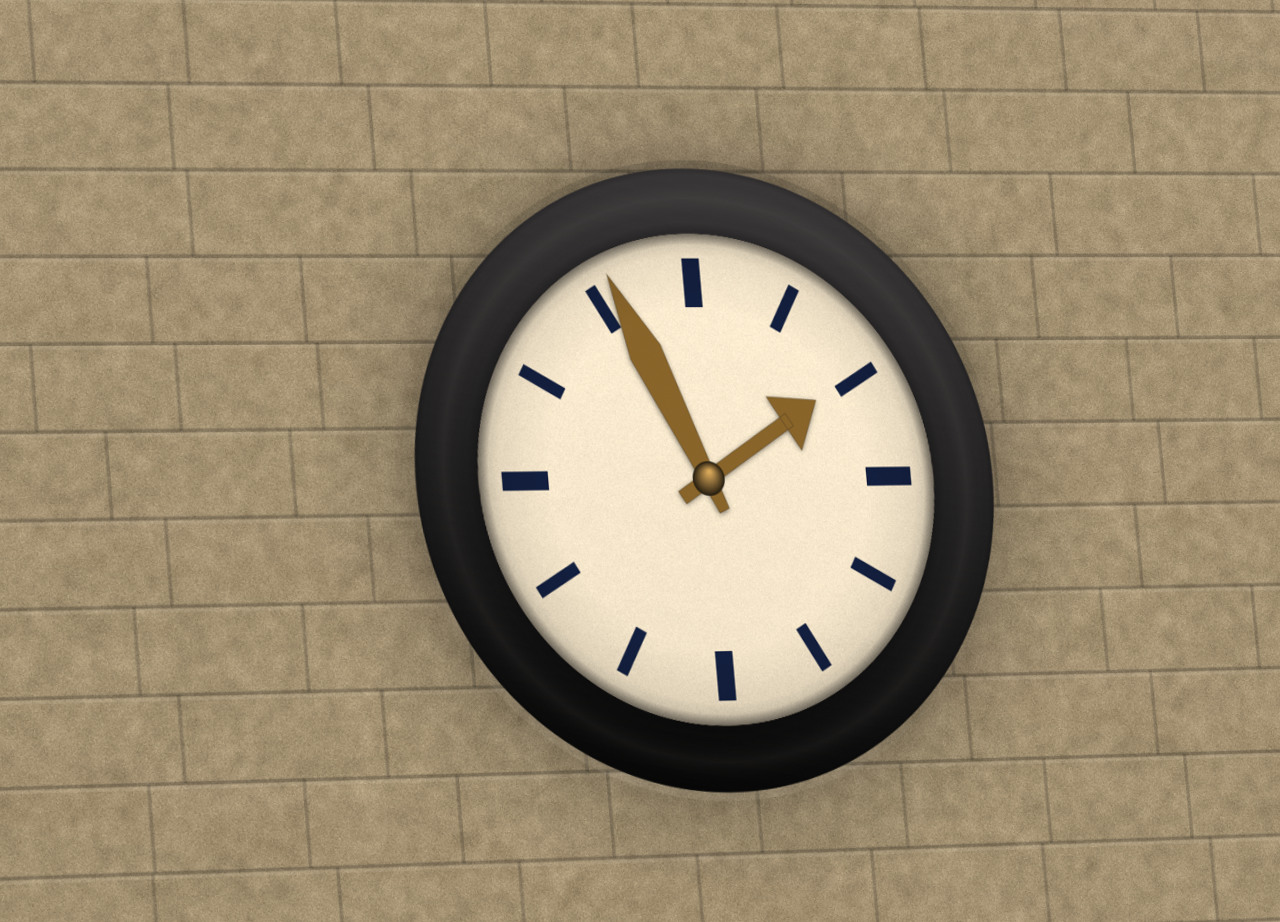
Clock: 1,56
